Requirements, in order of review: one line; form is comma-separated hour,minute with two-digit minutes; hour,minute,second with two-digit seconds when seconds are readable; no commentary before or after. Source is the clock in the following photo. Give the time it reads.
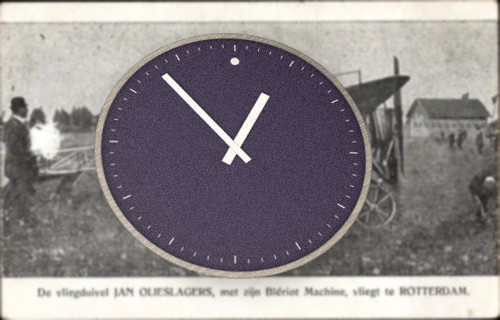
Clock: 12,53
